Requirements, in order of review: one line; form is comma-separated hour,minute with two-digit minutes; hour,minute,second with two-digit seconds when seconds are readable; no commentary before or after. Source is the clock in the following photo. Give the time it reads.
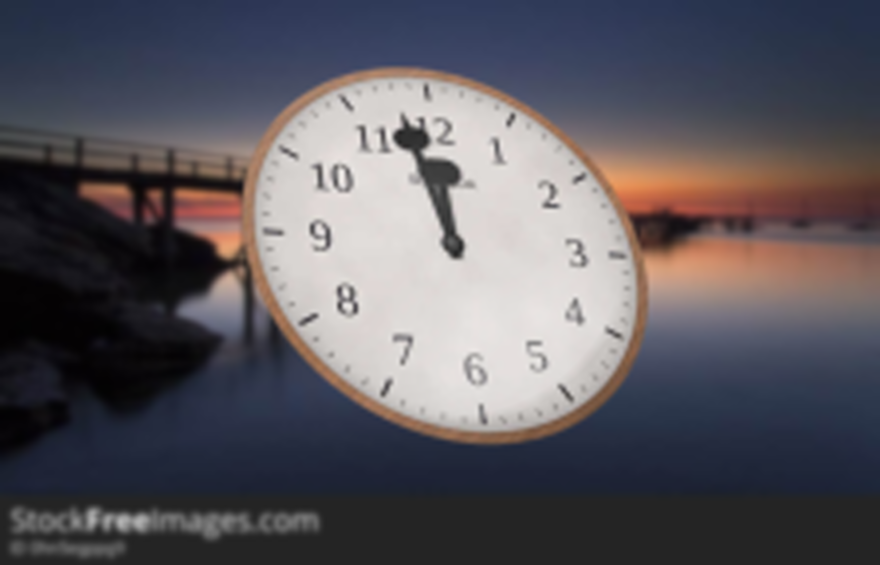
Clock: 11,58
